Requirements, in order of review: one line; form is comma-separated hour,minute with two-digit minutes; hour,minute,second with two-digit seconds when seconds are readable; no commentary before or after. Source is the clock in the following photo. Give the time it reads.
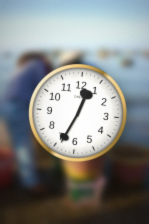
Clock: 12,34
